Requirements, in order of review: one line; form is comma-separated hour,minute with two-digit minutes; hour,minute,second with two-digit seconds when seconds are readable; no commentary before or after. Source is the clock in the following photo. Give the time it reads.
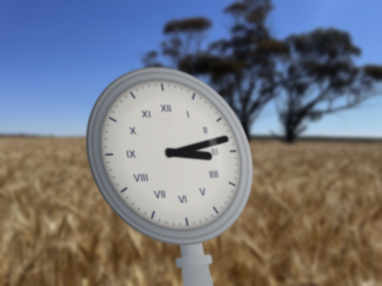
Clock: 3,13
